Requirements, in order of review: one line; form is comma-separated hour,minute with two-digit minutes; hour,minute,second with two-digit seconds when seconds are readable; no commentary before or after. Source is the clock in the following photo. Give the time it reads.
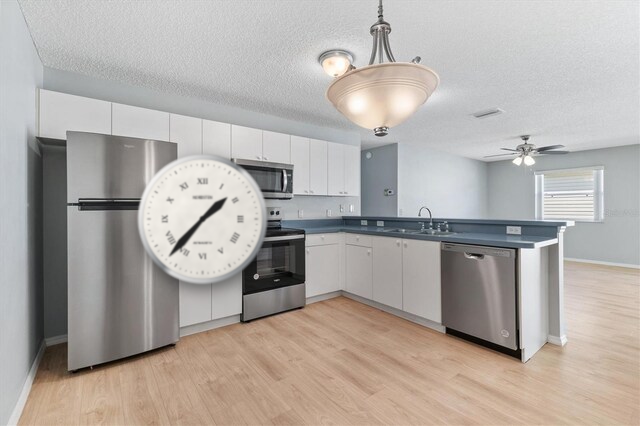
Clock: 1,37
